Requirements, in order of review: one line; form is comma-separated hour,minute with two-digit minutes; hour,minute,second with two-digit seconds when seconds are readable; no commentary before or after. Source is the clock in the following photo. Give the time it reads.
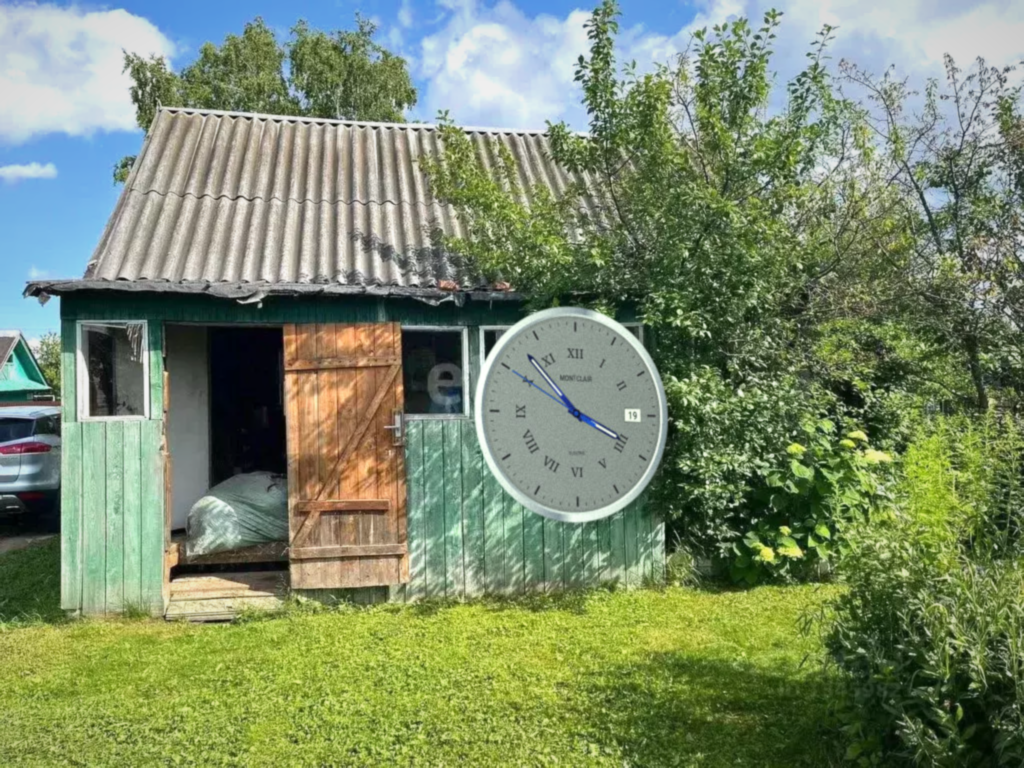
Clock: 3,52,50
